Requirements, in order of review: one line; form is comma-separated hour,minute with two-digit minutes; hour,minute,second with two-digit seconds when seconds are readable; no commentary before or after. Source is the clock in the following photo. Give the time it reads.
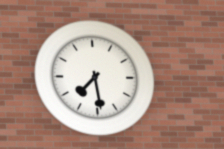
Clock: 7,29
